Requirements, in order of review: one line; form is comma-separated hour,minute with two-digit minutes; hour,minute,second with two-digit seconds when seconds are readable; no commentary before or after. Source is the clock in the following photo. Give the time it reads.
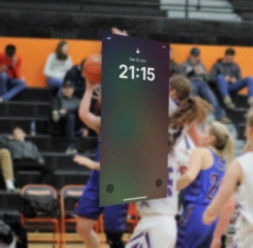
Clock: 21,15
